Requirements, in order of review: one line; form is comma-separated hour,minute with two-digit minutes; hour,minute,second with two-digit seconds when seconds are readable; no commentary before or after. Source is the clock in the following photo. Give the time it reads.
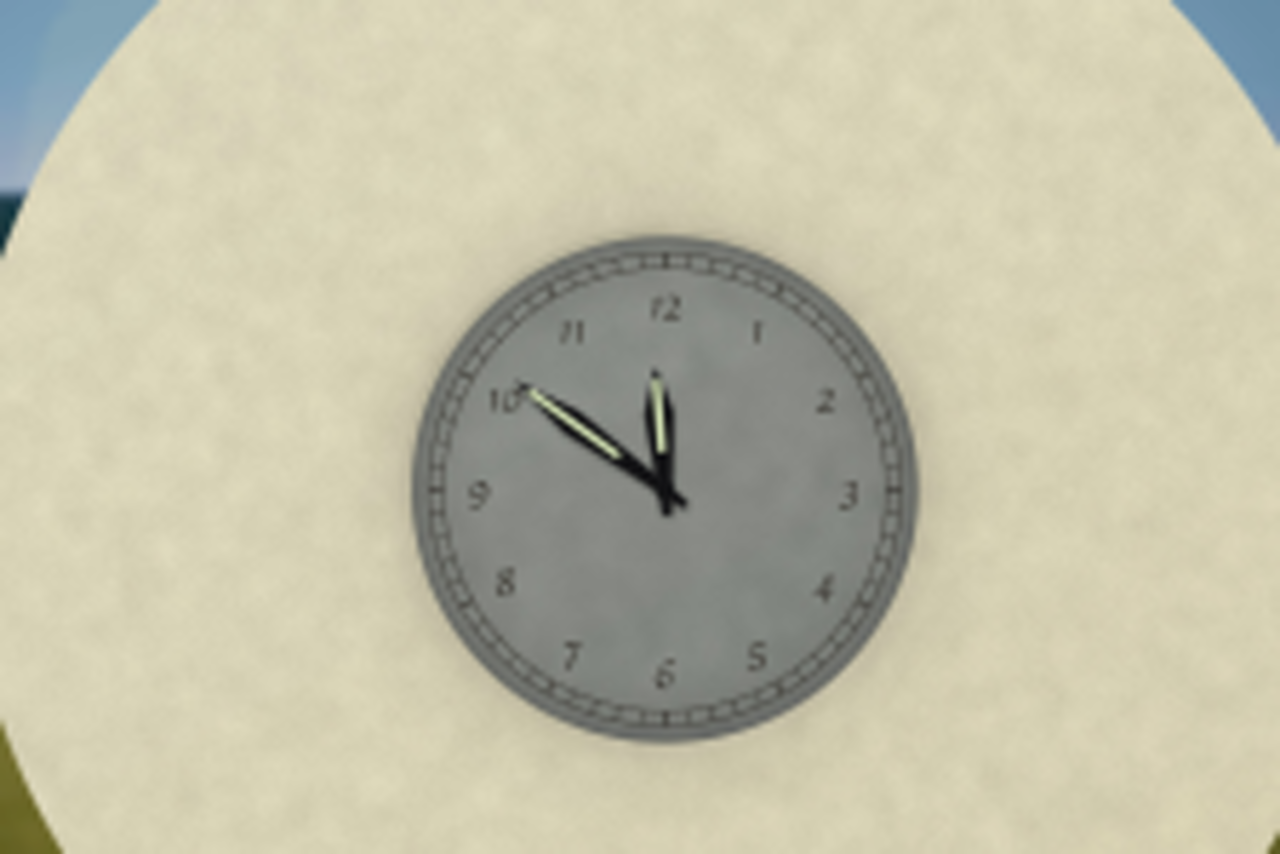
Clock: 11,51
